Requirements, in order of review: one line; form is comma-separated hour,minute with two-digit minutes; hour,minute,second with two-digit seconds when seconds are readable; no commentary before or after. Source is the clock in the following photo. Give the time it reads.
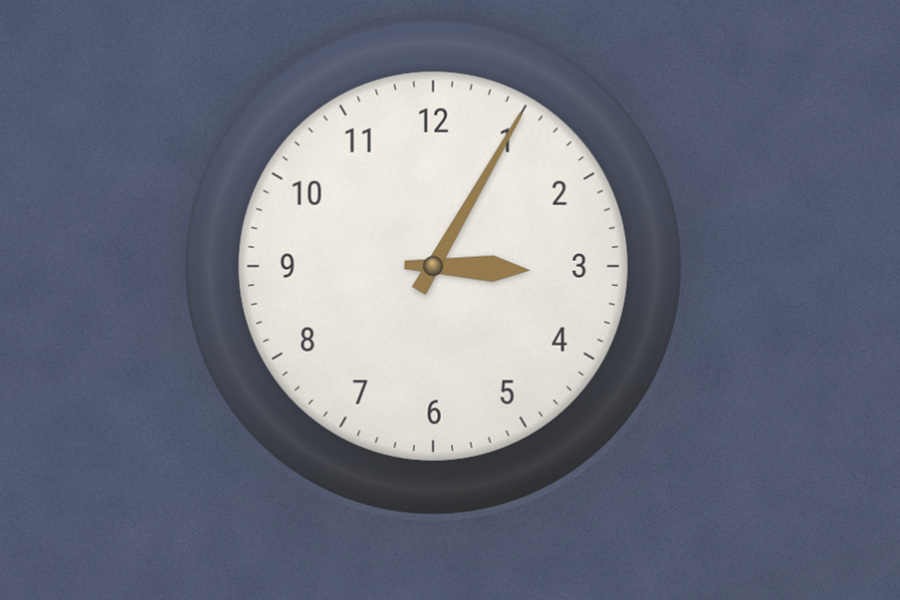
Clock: 3,05
